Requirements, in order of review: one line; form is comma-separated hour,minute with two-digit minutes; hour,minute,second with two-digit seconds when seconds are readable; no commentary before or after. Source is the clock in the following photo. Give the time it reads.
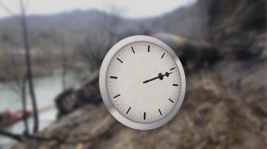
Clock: 2,11
